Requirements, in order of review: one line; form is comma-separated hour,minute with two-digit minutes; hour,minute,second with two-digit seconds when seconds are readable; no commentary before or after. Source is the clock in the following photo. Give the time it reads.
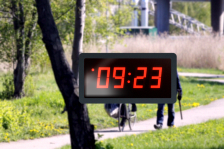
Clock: 9,23
